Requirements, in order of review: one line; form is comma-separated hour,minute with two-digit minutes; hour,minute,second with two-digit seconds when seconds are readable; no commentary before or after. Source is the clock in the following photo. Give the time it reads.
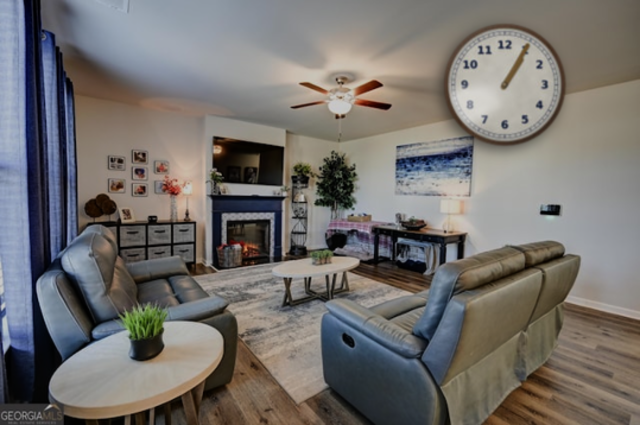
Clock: 1,05
